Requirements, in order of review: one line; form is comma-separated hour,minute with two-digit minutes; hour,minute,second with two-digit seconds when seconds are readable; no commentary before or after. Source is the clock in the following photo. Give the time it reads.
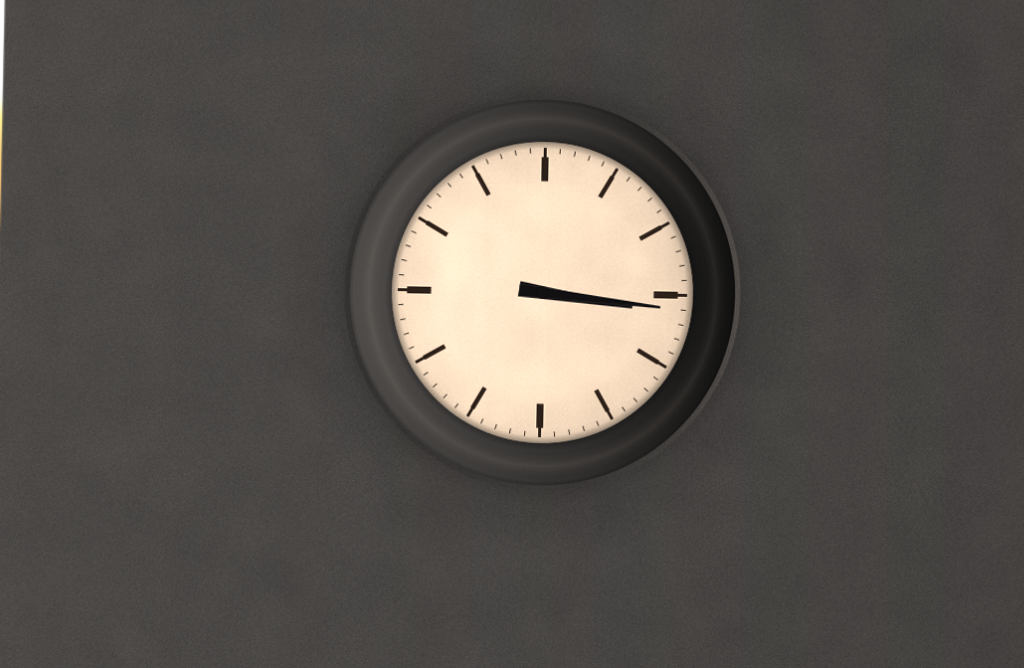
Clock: 3,16
